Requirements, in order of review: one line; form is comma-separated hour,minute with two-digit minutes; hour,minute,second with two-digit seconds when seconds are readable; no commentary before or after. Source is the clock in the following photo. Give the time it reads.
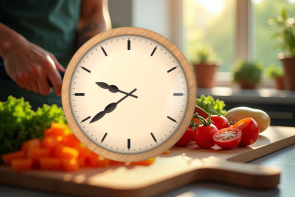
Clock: 9,39
